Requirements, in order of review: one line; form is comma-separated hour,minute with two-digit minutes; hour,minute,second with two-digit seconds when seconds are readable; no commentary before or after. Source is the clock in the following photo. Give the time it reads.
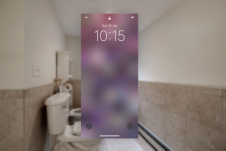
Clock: 10,15
